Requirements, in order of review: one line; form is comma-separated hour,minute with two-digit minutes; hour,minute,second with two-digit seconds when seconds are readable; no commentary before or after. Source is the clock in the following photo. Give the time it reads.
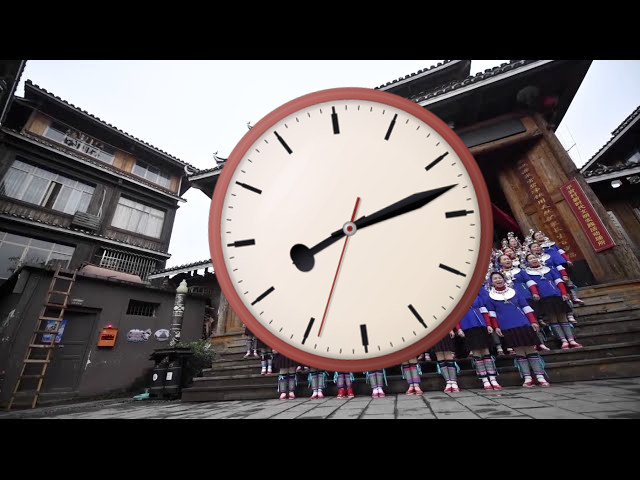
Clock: 8,12,34
